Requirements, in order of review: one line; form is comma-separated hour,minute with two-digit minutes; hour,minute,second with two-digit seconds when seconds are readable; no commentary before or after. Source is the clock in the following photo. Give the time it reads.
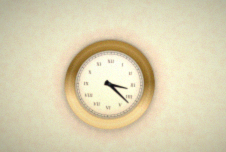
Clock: 3,22
